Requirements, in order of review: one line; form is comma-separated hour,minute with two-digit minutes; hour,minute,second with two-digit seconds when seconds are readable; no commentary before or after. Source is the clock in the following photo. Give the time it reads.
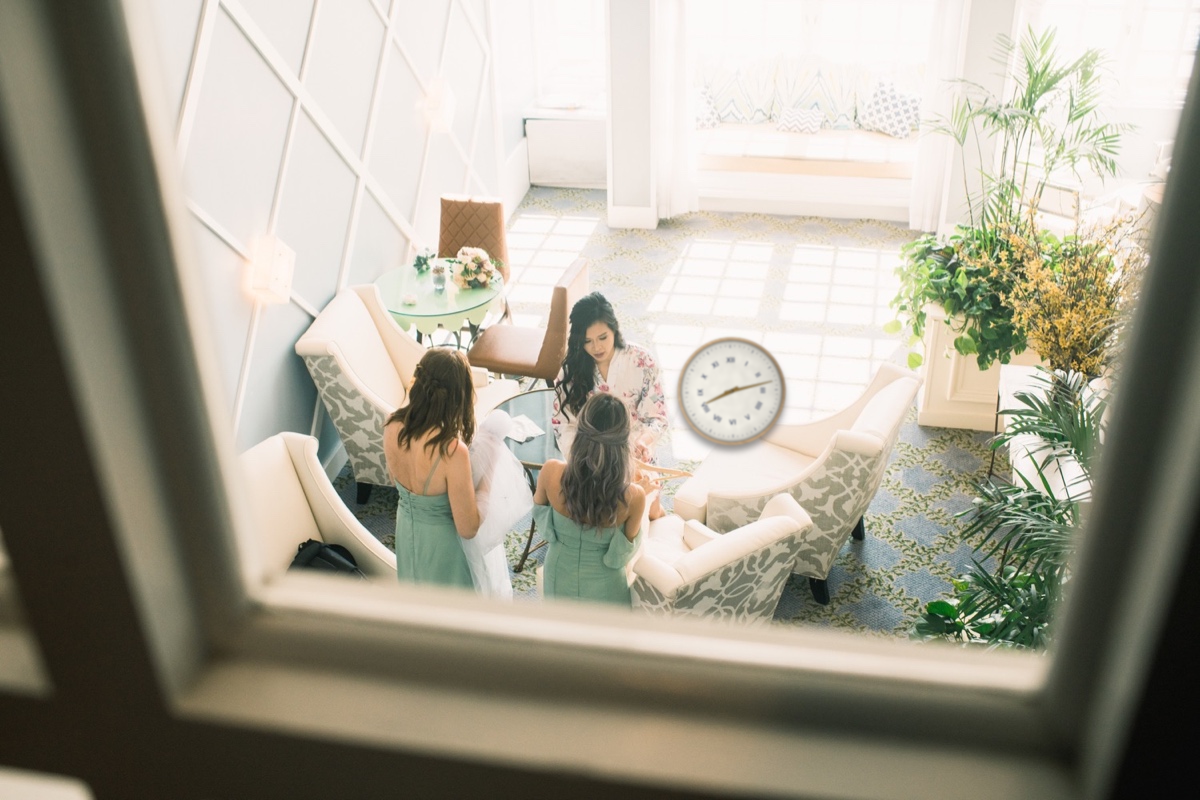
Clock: 8,13
